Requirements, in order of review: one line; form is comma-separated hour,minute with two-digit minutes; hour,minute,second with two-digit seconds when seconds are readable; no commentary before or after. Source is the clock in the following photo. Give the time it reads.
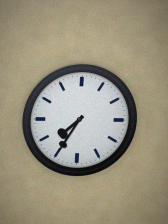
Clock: 7,35
